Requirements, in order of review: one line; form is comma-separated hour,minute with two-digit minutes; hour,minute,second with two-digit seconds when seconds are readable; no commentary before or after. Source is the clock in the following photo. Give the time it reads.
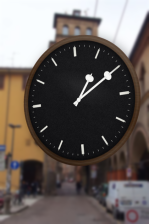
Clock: 1,10
